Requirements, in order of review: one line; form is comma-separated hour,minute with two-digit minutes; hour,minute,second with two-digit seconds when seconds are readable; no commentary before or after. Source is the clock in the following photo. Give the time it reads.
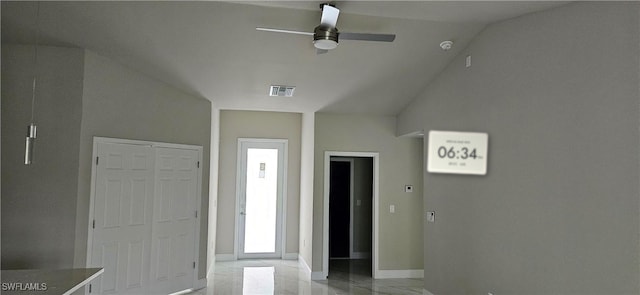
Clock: 6,34
